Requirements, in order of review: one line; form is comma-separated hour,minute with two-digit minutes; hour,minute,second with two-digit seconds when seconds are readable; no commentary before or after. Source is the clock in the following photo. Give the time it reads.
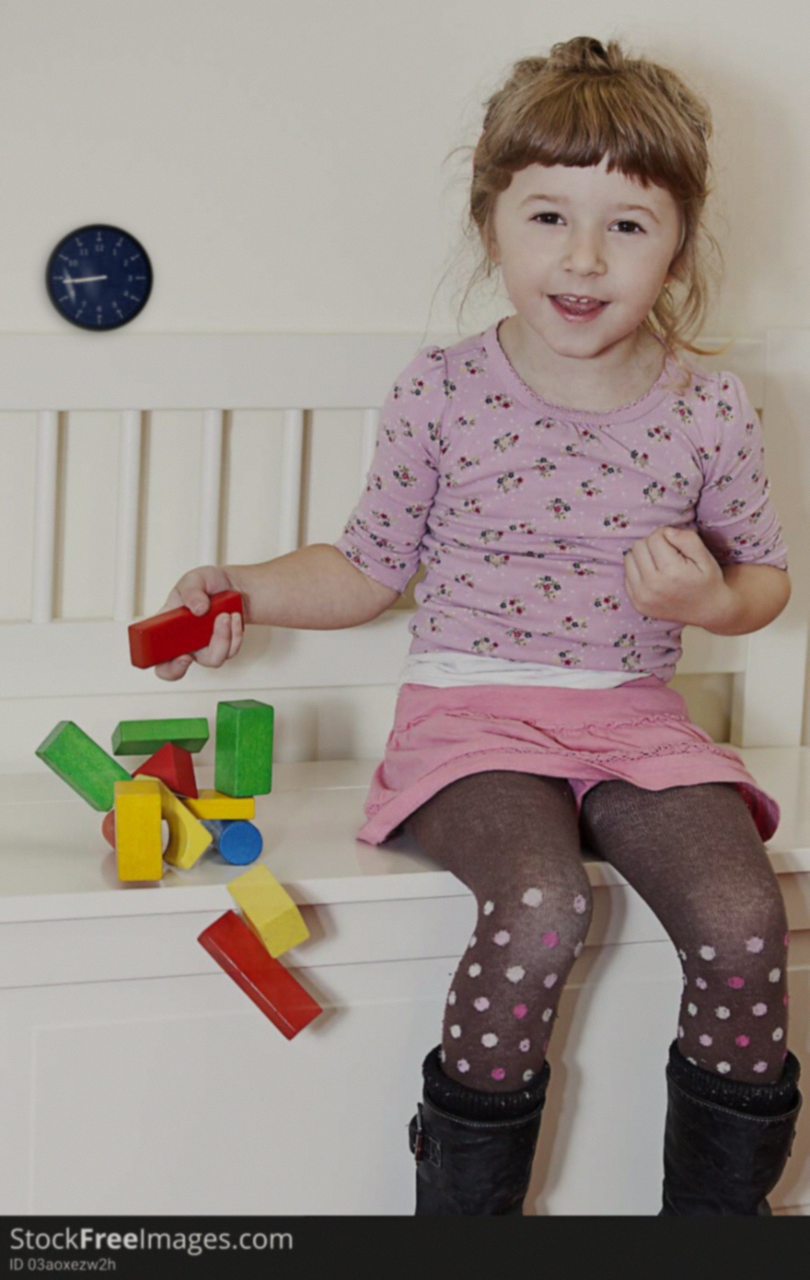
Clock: 8,44
